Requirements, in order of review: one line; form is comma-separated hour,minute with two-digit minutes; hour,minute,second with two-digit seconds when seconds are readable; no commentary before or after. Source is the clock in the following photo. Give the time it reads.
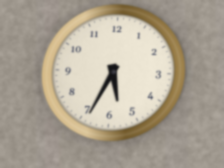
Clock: 5,34
